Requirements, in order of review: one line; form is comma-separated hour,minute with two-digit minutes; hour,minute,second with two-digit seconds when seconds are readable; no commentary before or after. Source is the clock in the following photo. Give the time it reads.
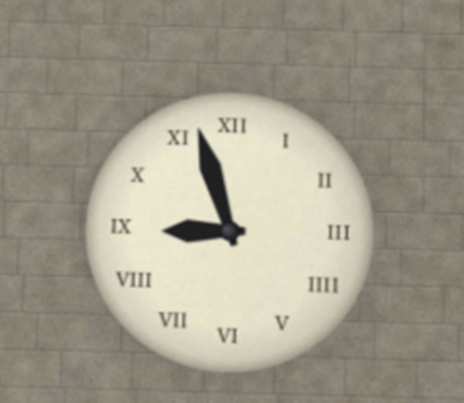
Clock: 8,57
